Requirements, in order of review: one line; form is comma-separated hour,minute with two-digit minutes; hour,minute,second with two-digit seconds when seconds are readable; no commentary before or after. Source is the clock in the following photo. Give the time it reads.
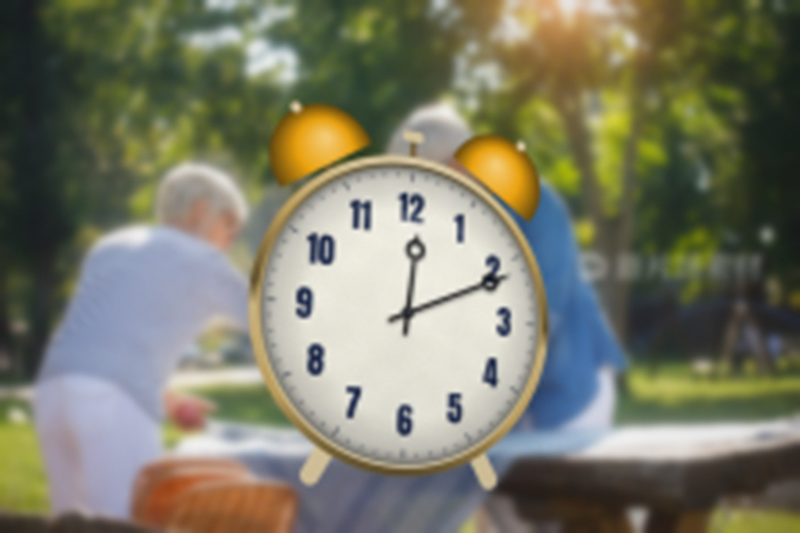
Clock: 12,11
